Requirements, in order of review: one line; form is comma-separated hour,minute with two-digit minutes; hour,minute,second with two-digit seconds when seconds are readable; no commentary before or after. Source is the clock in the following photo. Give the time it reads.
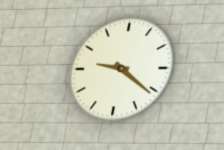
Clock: 9,21
